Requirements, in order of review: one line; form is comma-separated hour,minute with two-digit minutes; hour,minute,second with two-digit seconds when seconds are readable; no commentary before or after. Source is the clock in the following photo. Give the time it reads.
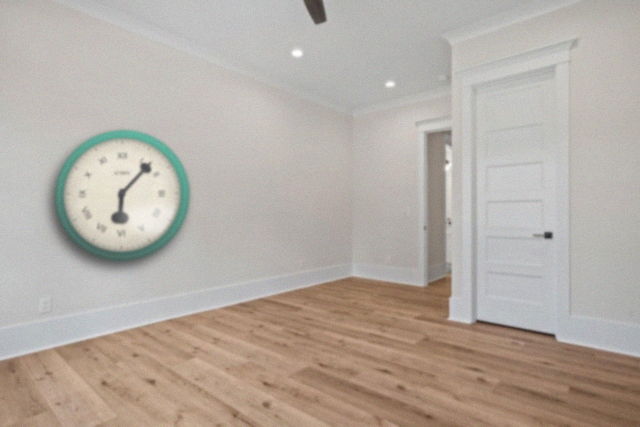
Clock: 6,07
